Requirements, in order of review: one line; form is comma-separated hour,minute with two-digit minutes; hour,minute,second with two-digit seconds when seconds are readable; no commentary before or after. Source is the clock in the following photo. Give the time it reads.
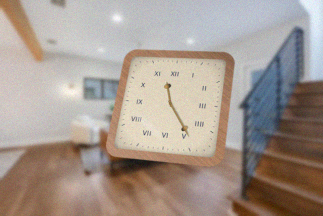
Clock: 11,24
